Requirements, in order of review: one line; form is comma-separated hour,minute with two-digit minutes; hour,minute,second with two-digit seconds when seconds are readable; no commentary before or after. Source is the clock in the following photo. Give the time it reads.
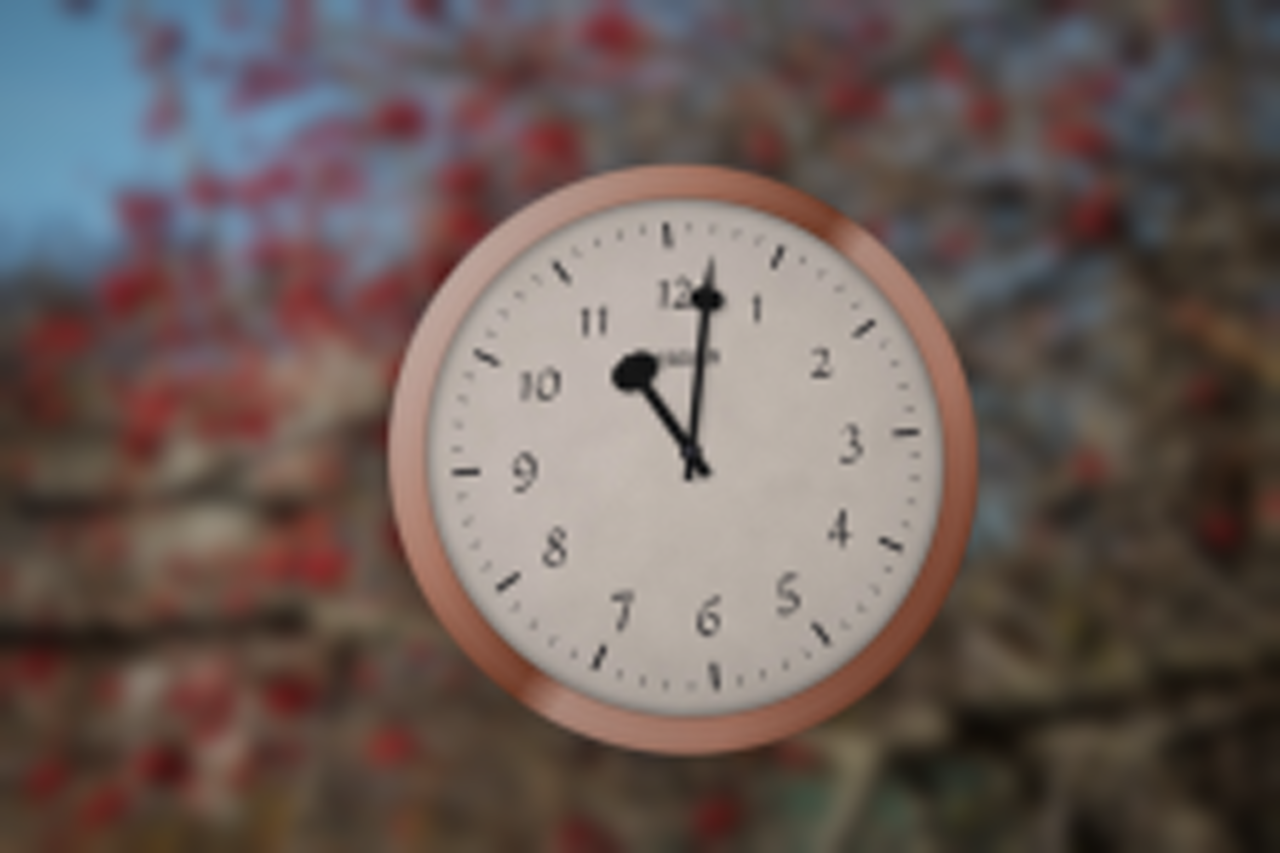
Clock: 11,02
